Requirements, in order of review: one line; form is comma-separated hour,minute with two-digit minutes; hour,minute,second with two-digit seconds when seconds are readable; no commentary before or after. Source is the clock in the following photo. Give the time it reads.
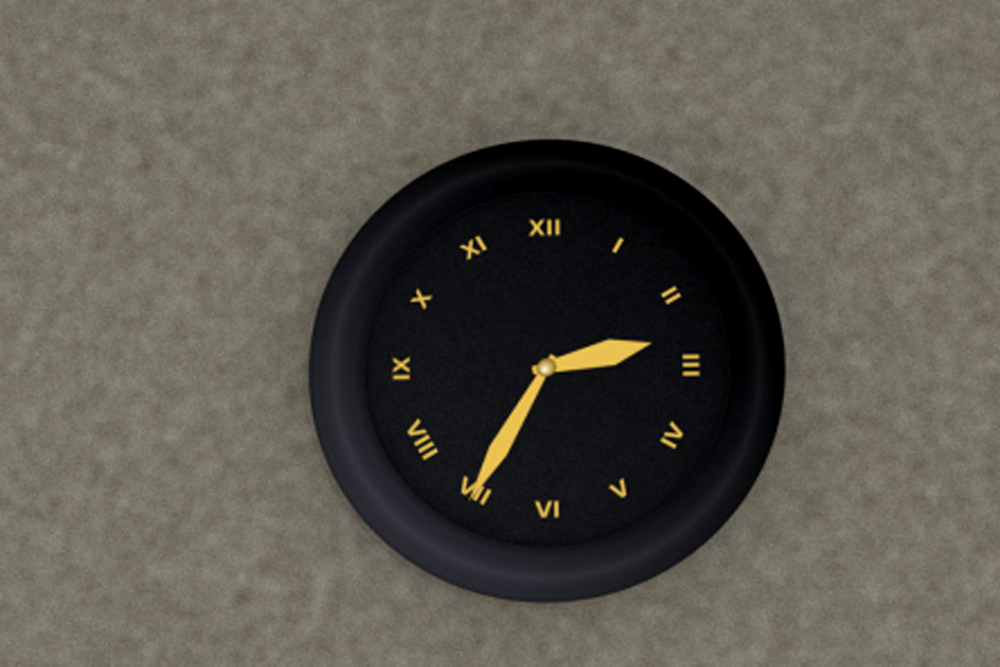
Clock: 2,35
